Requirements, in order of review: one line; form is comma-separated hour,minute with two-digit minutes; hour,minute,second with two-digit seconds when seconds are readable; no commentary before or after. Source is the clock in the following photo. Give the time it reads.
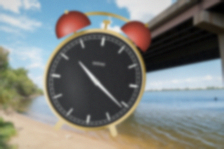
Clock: 10,21
